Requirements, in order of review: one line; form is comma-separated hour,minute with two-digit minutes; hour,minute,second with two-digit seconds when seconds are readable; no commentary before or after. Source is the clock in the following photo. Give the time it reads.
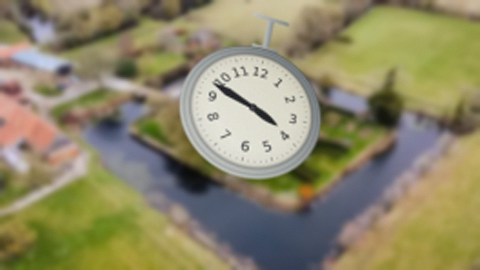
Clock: 3,48
